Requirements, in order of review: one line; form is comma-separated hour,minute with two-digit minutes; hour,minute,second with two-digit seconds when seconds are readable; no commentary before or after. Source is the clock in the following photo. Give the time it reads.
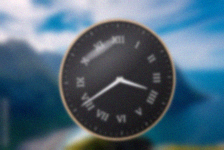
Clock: 3,40
